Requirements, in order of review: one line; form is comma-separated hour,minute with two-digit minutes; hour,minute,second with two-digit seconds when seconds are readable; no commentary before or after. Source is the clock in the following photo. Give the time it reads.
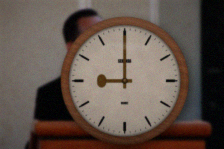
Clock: 9,00
